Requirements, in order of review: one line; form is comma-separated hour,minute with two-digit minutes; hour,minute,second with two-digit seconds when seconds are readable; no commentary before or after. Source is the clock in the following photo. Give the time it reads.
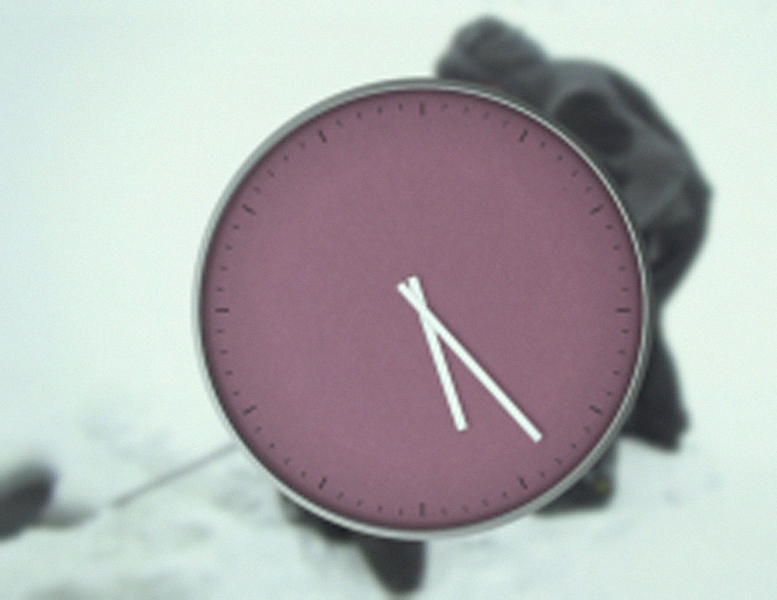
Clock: 5,23
